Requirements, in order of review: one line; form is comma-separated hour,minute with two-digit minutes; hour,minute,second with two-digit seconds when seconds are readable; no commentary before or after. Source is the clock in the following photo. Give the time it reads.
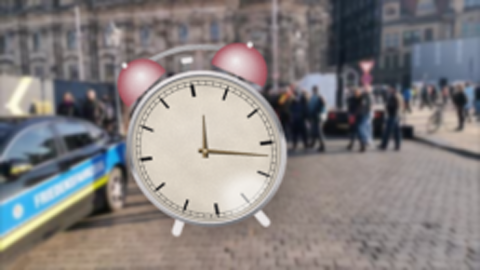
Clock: 12,17
